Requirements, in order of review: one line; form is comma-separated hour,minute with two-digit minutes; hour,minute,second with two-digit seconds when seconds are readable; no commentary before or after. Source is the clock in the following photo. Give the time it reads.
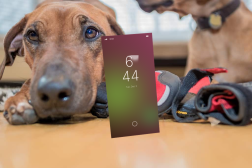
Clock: 6,44
